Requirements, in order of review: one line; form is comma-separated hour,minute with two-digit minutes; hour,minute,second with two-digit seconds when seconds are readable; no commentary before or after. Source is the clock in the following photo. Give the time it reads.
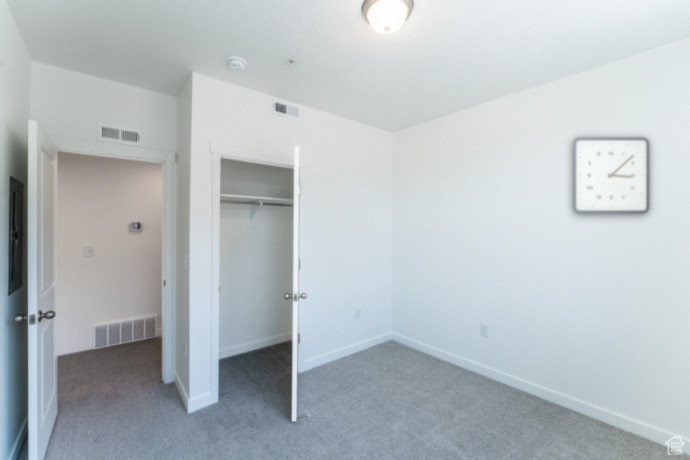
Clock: 3,08
